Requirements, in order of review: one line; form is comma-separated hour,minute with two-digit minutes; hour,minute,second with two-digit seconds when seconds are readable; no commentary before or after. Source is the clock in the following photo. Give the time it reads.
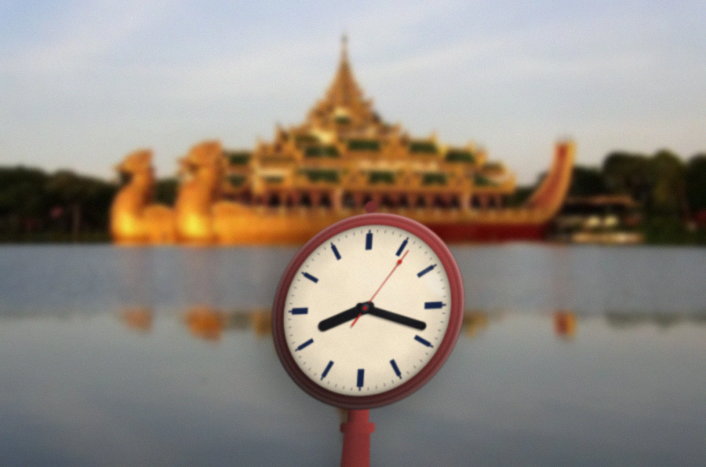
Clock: 8,18,06
